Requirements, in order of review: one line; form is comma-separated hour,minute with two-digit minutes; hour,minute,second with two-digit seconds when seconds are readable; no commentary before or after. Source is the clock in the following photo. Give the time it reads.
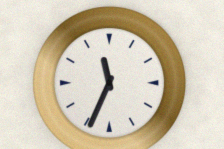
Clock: 11,34
